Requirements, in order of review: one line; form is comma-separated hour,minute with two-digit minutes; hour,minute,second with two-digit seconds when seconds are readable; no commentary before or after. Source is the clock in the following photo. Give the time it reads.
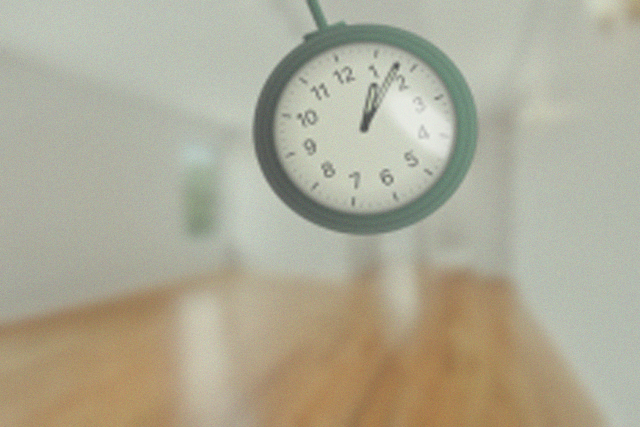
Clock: 1,08
